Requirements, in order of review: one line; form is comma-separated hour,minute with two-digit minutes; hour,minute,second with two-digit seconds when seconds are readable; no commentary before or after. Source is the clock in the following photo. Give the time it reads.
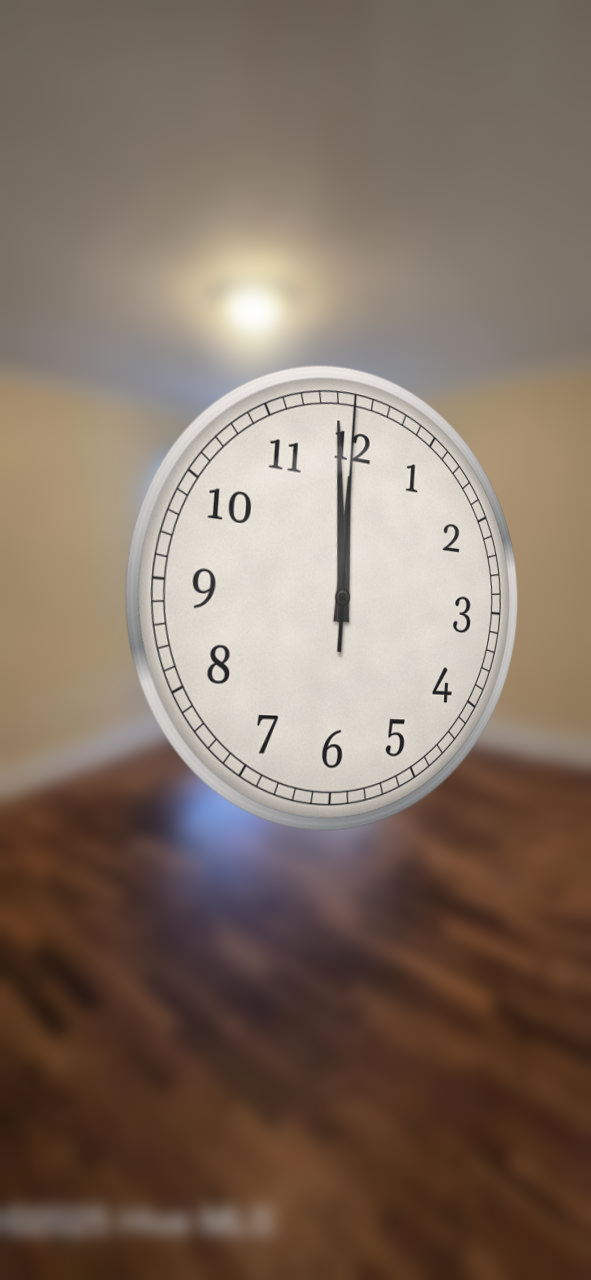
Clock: 11,59,00
